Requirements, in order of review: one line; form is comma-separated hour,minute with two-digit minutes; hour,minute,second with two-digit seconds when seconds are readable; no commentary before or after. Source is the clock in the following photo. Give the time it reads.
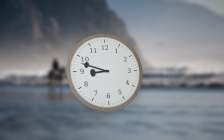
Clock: 8,48
